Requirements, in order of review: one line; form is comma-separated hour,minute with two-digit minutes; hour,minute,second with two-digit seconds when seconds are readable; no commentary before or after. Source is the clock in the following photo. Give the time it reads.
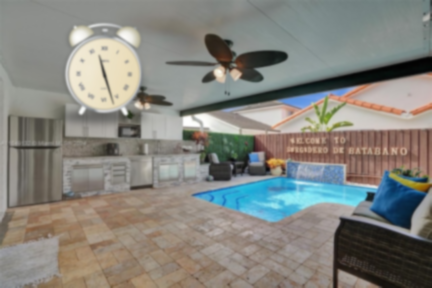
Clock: 11,27
